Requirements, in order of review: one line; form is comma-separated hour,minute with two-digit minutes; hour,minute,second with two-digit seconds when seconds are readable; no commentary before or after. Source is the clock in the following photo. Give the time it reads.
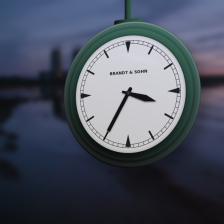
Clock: 3,35
